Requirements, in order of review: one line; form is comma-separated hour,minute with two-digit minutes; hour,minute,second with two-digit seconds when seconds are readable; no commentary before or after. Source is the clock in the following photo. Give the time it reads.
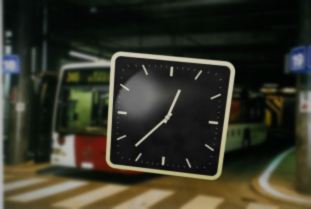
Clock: 12,37
